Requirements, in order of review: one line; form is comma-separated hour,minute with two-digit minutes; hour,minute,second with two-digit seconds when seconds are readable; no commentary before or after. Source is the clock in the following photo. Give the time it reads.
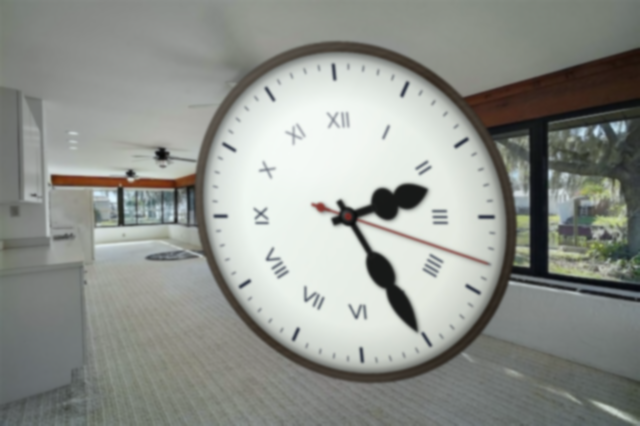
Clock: 2,25,18
